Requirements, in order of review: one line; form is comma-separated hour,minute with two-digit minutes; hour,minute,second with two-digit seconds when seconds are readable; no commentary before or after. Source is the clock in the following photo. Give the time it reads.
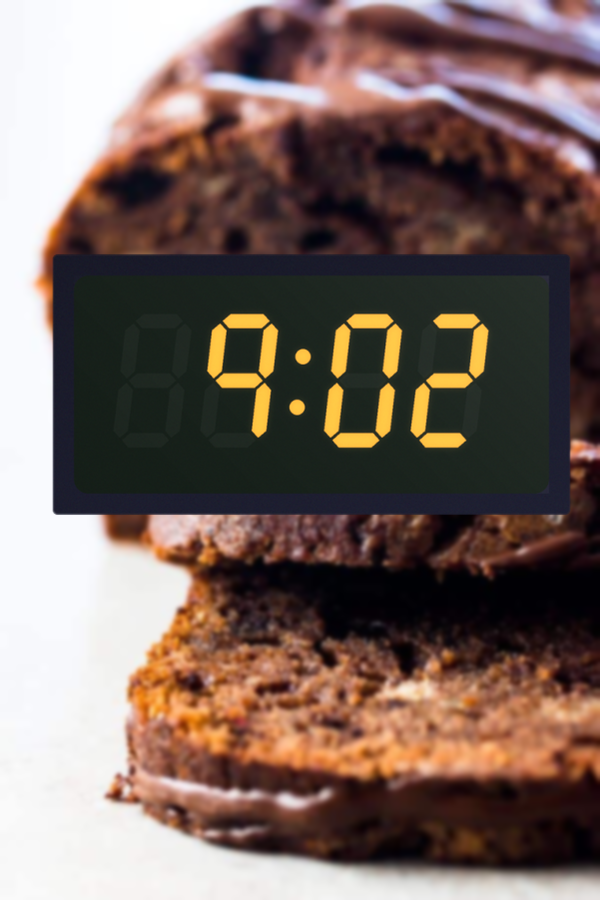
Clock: 9,02
